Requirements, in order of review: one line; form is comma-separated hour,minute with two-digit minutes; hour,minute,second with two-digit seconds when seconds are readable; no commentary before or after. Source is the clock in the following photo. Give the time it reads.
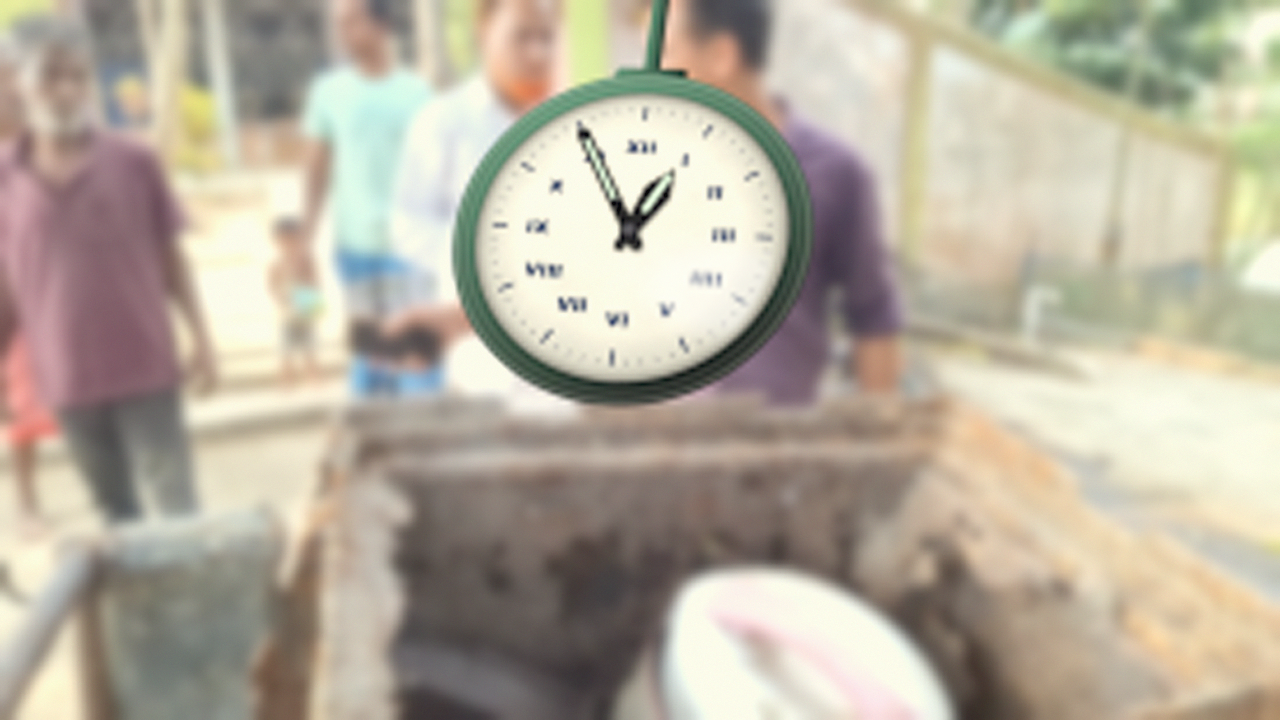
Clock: 12,55
